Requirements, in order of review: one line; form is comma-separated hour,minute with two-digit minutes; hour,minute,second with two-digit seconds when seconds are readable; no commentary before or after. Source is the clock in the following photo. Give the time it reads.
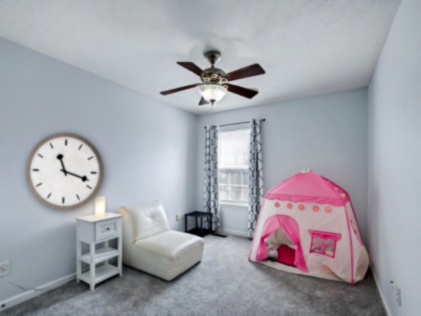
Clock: 11,18
